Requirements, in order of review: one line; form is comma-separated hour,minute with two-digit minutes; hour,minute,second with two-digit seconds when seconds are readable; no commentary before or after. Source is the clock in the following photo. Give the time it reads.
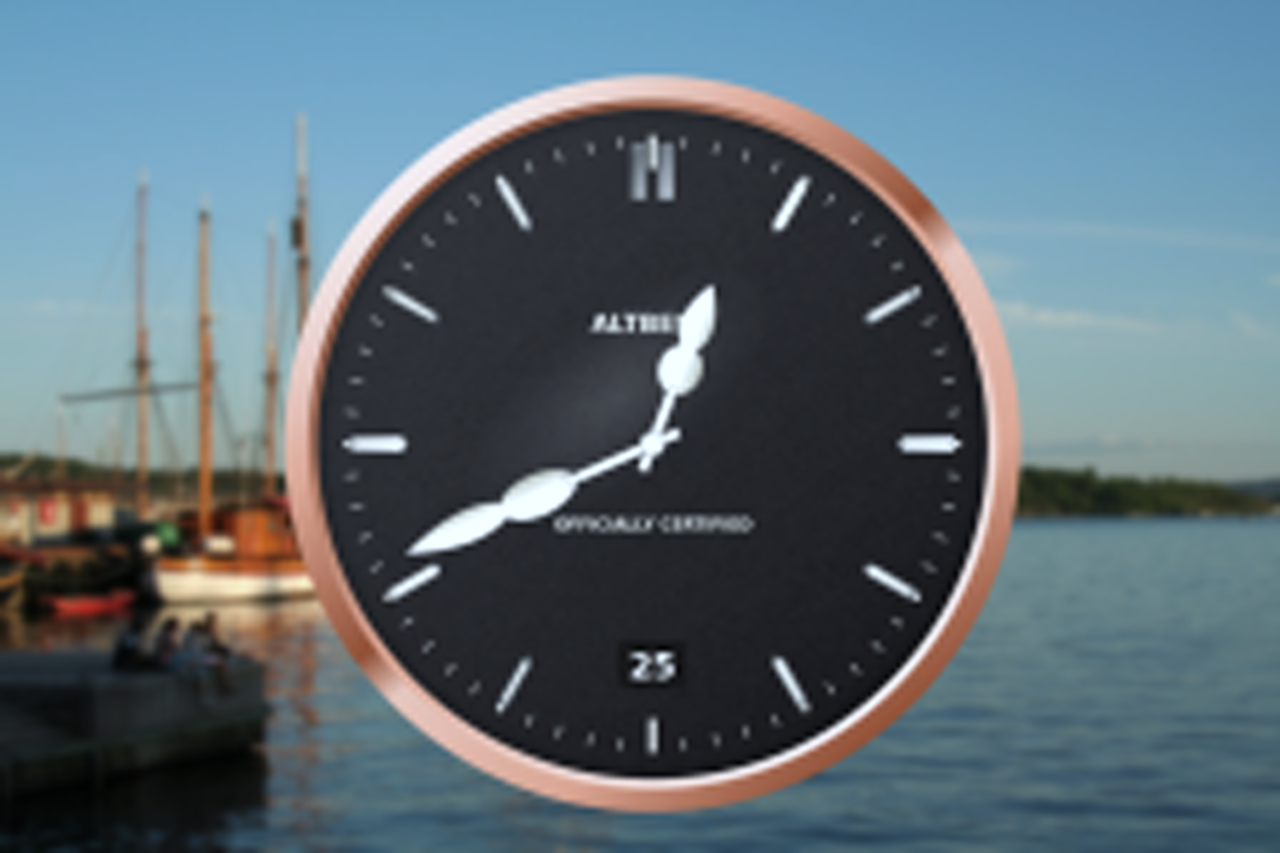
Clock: 12,41
